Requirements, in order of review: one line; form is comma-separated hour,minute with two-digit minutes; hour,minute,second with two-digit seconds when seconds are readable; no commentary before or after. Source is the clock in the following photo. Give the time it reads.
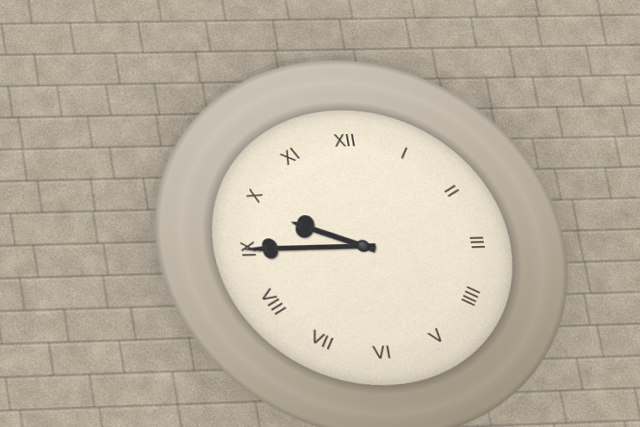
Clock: 9,45
